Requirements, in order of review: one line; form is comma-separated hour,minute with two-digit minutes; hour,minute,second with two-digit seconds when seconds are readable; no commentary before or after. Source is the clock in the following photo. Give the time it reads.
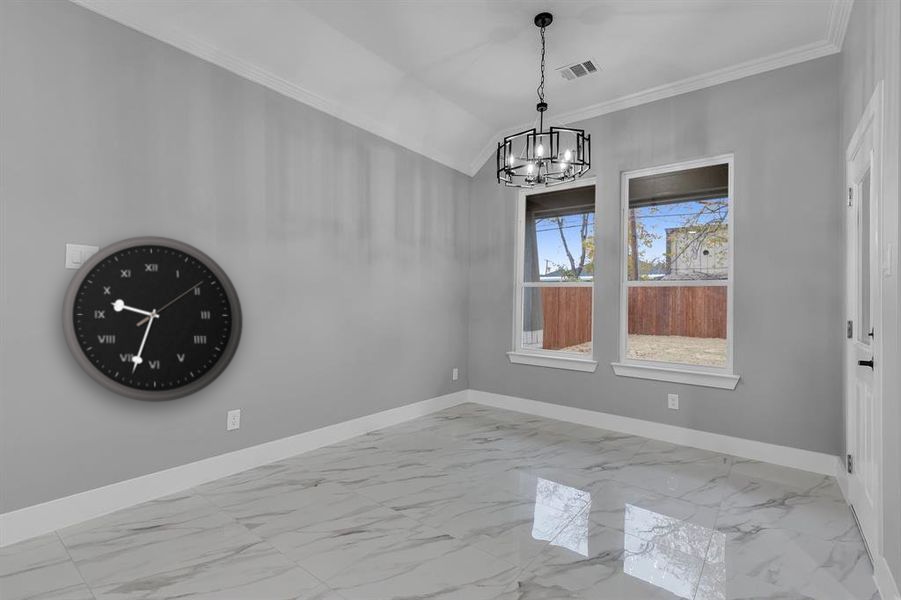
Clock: 9,33,09
